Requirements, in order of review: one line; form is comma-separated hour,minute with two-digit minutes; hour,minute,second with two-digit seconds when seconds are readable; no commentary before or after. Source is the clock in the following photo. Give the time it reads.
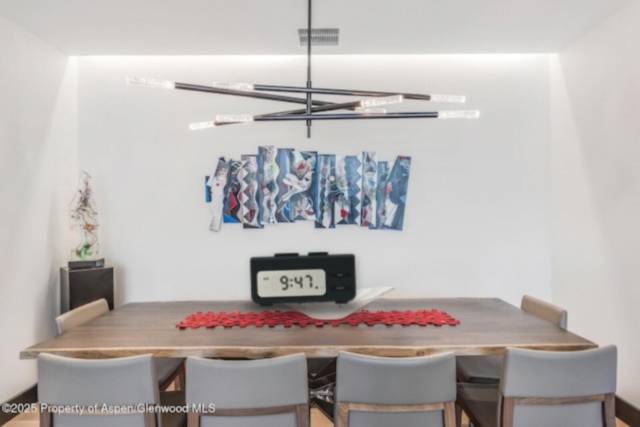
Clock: 9,47
